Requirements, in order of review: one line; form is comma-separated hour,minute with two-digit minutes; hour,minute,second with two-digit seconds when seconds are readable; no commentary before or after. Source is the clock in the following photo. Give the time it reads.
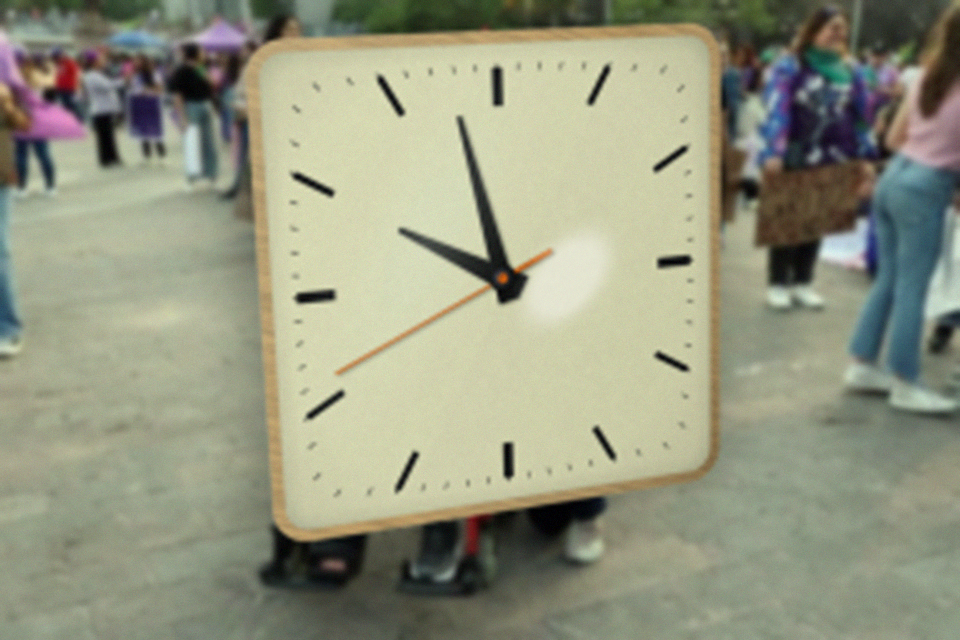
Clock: 9,57,41
